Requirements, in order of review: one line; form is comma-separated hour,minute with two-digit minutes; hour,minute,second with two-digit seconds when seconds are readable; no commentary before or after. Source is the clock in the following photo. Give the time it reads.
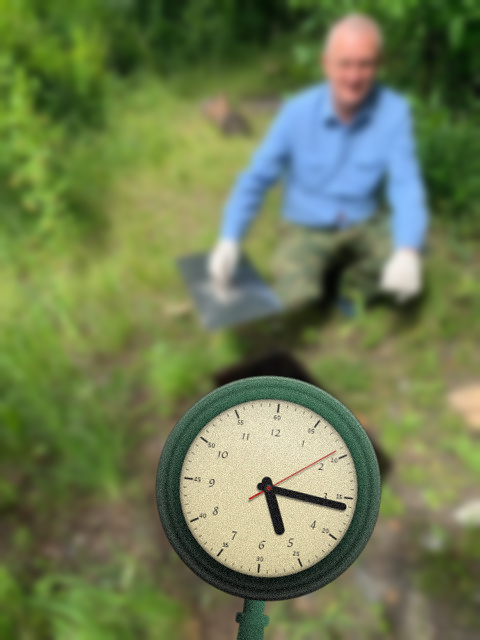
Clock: 5,16,09
